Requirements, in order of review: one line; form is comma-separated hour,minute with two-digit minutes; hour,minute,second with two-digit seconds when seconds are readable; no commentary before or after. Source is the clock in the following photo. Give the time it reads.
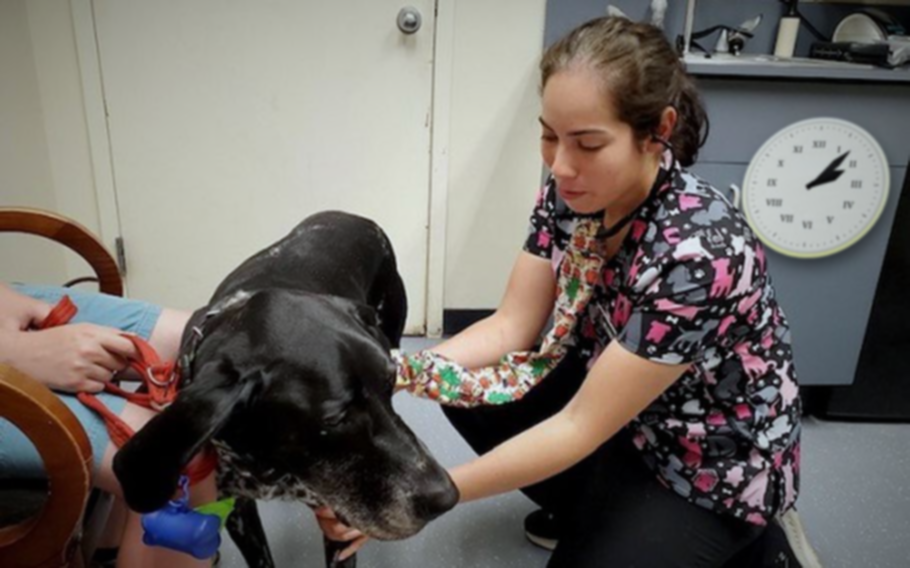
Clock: 2,07
